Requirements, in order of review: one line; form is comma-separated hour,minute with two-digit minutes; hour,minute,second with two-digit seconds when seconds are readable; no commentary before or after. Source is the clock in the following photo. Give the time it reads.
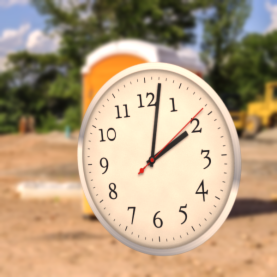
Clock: 2,02,09
